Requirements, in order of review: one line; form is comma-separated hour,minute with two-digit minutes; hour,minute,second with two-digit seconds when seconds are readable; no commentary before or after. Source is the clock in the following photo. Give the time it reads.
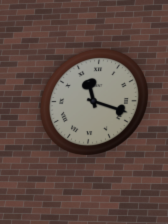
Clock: 11,18
